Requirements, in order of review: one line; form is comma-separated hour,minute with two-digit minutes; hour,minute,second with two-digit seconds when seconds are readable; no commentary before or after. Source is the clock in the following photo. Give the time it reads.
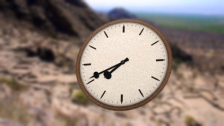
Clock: 7,41
